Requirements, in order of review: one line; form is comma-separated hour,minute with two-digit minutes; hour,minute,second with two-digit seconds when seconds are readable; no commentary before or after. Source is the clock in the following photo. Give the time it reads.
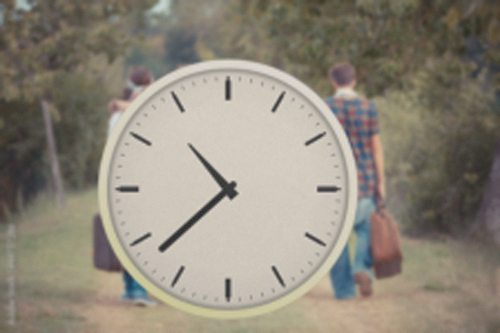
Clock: 10,38
